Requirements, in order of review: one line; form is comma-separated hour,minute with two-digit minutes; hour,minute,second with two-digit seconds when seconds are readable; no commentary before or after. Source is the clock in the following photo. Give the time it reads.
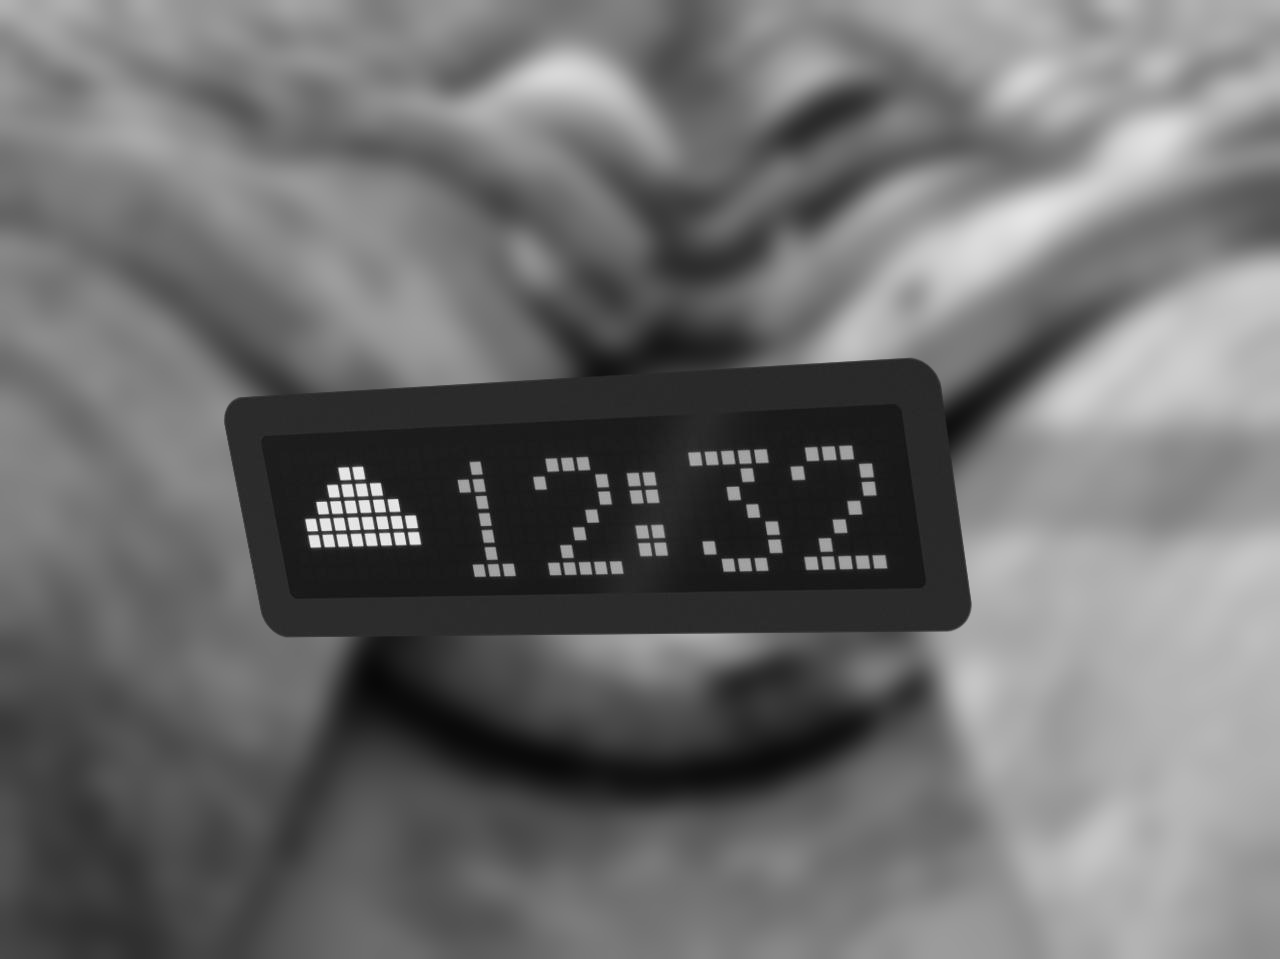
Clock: 12,32
